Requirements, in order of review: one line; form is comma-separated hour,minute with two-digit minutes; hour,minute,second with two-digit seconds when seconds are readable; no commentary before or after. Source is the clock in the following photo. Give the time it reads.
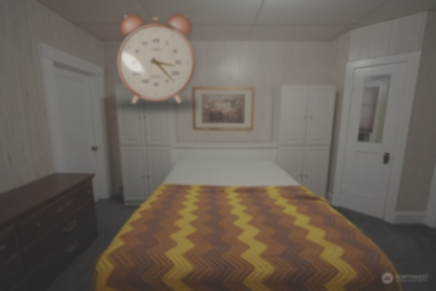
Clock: 3,23
